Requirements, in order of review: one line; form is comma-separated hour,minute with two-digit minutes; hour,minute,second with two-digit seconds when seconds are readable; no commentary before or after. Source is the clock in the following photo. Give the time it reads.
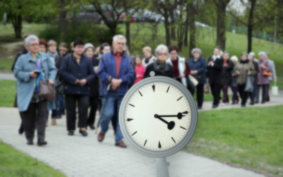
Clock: 4,16
